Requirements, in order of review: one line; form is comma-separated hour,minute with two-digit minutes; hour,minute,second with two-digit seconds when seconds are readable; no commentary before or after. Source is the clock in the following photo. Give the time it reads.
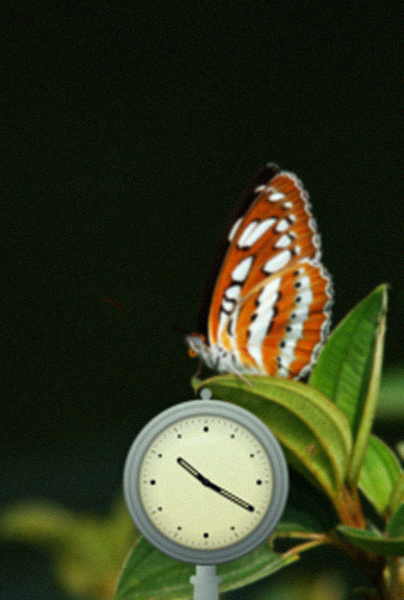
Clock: 10,20
